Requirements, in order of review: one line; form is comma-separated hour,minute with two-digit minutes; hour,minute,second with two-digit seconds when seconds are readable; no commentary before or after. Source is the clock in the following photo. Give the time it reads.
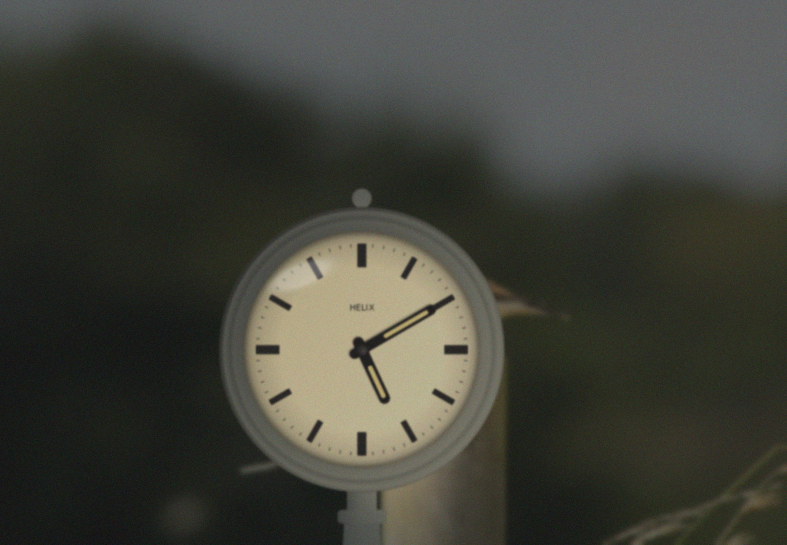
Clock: 5,10
